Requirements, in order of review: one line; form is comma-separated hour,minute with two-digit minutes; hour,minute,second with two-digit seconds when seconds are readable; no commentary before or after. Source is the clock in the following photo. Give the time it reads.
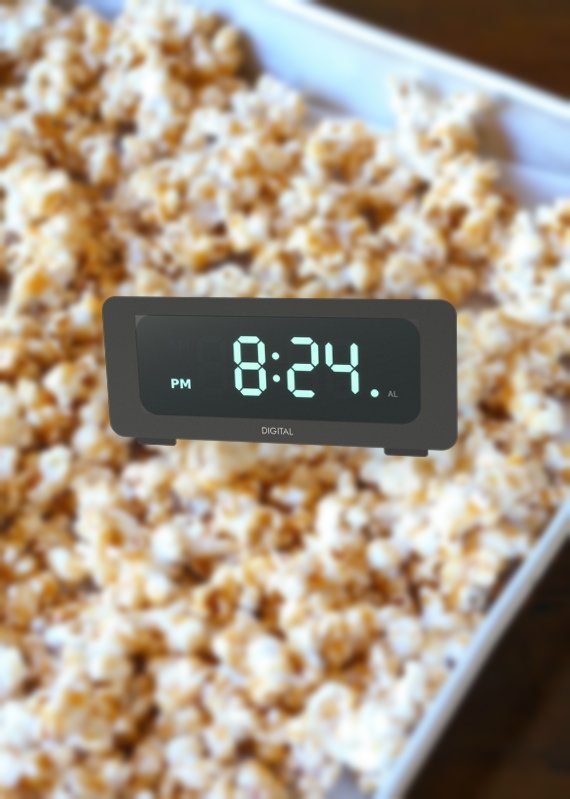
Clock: 8,24
